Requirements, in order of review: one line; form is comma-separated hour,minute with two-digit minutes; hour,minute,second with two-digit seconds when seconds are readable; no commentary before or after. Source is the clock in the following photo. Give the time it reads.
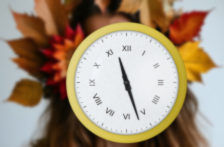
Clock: 11,27
